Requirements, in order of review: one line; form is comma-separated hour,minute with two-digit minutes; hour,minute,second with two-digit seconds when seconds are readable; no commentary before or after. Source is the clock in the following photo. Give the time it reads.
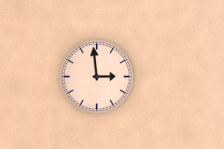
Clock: 2,59
